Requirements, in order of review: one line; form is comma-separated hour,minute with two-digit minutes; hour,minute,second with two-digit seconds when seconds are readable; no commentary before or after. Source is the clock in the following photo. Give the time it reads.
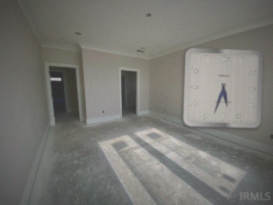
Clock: 5,33
